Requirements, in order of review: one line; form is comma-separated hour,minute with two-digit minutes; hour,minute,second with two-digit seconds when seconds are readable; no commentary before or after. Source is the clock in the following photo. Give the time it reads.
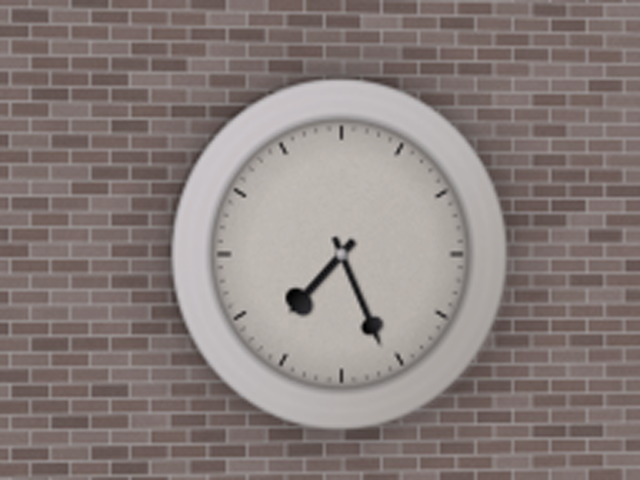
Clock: 7,26
